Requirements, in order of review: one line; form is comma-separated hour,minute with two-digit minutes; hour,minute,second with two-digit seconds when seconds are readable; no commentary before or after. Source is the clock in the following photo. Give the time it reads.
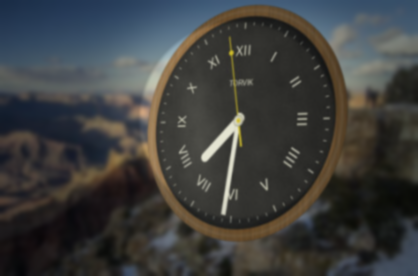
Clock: 7,30,58
